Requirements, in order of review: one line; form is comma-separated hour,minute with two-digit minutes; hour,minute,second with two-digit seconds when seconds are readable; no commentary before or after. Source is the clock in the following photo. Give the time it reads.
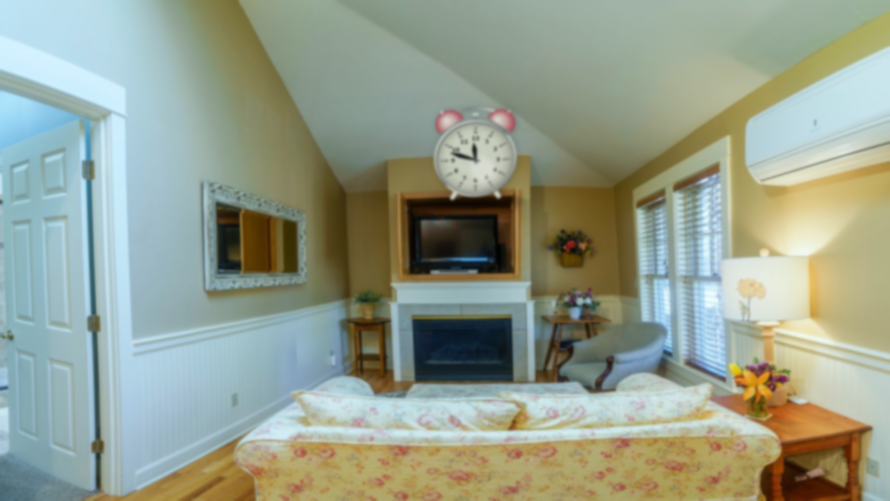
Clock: 11,48
